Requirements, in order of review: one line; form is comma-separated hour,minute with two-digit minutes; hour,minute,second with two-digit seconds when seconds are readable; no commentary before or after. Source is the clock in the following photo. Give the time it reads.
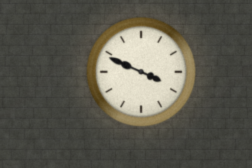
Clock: 3,49
